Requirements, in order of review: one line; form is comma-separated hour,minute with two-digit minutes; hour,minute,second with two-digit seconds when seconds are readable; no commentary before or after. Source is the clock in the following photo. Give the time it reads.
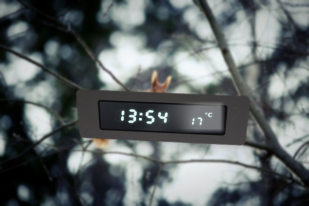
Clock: 13,54
